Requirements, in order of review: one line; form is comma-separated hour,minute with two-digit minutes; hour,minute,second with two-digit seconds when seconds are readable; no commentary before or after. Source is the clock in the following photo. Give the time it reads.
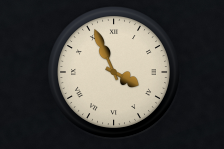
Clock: 3,56
